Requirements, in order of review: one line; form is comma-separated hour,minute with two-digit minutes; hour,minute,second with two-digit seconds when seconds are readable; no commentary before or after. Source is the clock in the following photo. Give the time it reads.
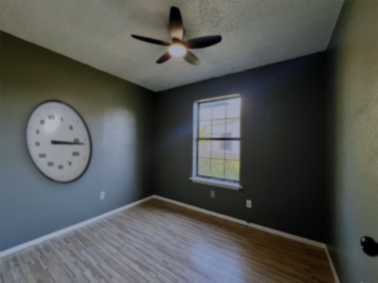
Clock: 3,16
